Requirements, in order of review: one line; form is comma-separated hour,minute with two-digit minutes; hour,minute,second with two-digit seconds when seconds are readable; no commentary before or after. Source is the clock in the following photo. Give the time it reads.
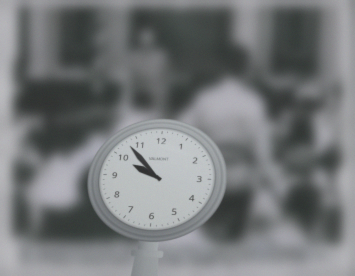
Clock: 9,53
